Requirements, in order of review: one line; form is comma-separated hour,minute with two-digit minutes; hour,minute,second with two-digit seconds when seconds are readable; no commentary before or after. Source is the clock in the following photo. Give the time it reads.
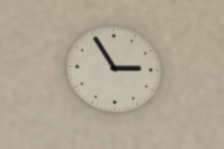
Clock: 2,55
